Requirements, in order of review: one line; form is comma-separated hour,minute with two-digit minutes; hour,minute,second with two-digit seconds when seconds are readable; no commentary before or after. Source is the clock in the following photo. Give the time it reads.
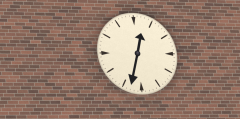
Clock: 12,33
